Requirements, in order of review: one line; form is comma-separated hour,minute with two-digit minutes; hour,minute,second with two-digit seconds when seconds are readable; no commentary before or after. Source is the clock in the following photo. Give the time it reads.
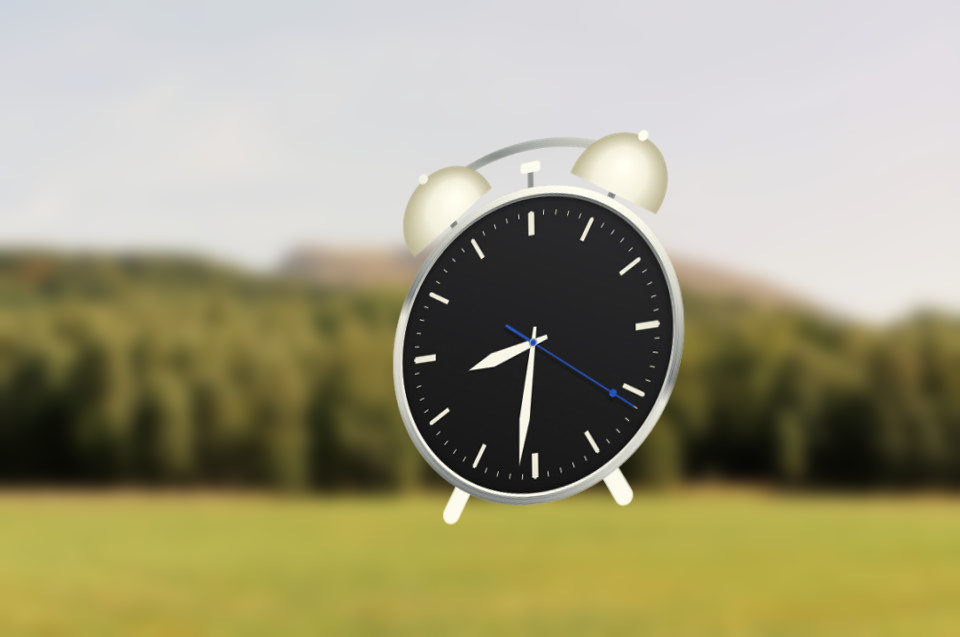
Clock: 8,31,21
